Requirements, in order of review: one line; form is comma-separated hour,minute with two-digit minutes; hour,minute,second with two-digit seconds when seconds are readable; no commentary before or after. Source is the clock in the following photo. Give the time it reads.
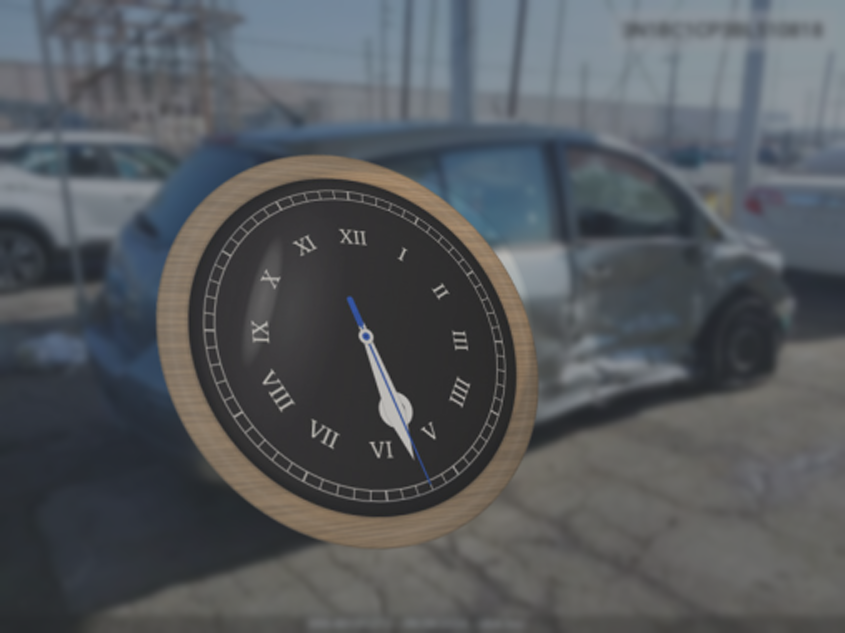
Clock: 5,27,27
